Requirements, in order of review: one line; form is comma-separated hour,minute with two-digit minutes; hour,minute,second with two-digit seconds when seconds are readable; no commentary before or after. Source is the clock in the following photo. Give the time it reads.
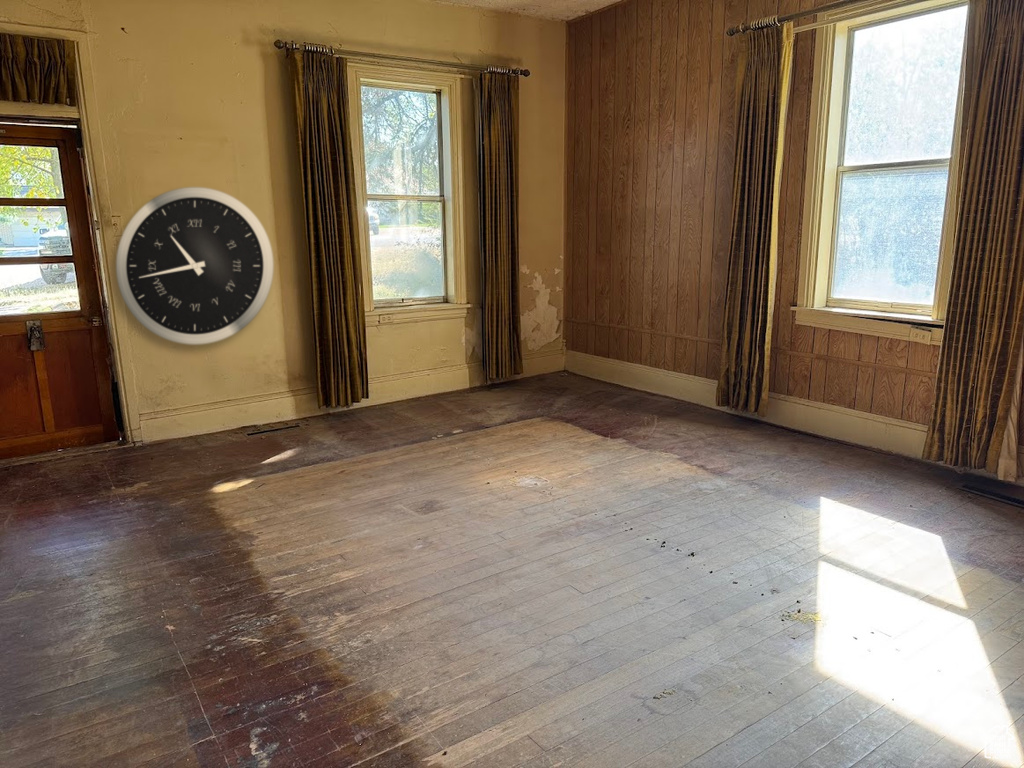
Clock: 10,43
